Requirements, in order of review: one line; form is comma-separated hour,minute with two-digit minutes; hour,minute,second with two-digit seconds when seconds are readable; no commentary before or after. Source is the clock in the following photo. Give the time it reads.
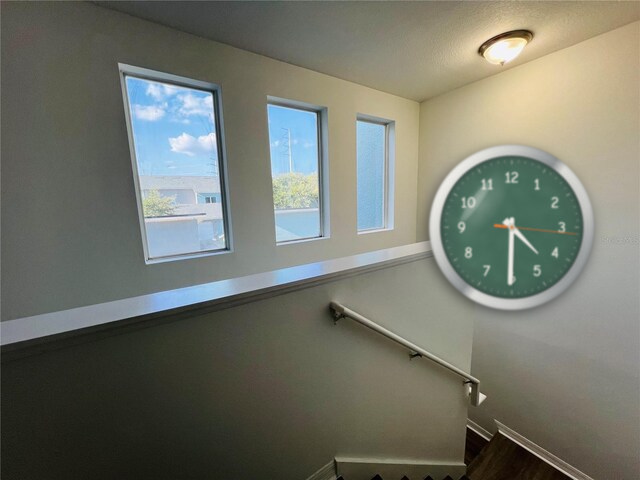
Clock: 4,30,16
